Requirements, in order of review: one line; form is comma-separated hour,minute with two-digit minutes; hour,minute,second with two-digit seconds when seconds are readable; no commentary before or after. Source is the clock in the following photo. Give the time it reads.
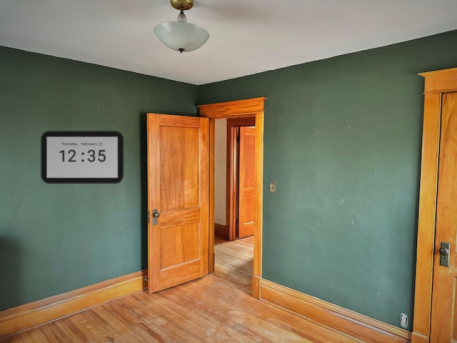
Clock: 12,35
